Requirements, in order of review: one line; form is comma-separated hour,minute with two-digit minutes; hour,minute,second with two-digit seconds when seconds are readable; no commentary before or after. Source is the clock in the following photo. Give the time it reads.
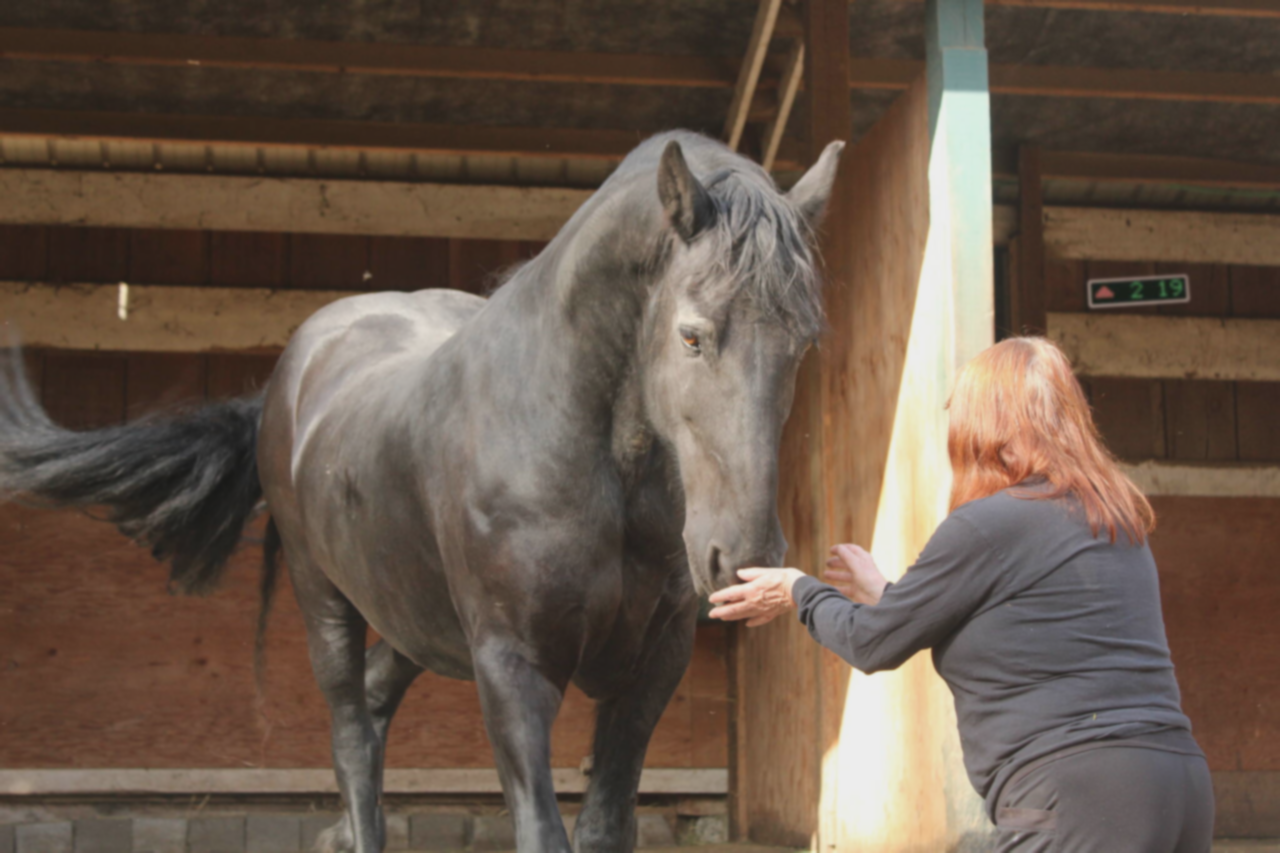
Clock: 2,19
